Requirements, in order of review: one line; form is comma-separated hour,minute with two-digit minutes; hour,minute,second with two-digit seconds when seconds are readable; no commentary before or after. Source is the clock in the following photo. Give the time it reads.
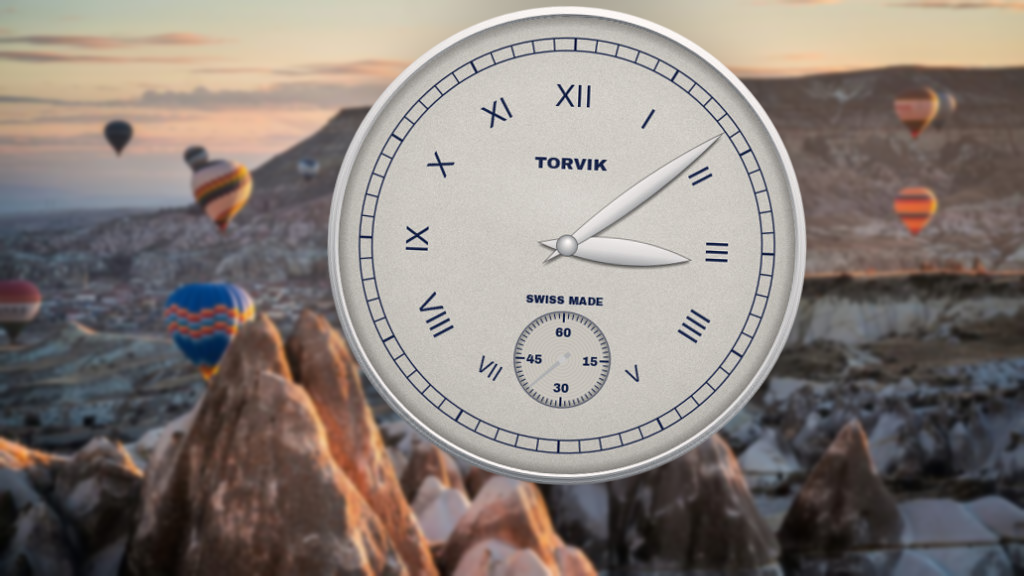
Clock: 3,08,38
